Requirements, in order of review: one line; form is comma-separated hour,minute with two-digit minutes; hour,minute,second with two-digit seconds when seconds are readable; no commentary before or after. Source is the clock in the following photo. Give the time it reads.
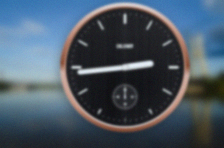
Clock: 2,44
